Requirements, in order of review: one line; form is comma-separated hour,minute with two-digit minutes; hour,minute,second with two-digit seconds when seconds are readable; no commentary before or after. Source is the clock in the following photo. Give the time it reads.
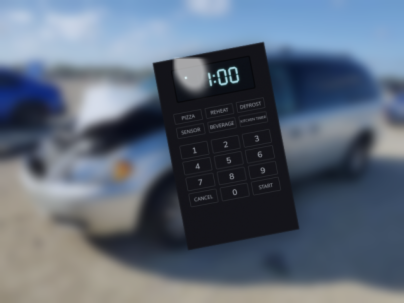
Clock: 1,00
